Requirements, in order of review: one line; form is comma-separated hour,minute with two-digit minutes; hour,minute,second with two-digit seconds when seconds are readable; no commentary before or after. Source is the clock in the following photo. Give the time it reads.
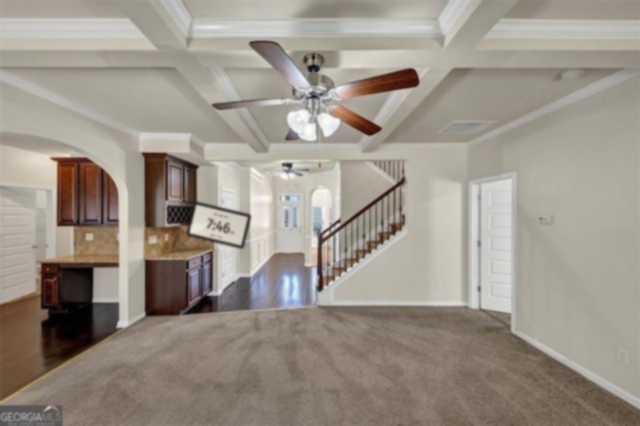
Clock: 7,46
